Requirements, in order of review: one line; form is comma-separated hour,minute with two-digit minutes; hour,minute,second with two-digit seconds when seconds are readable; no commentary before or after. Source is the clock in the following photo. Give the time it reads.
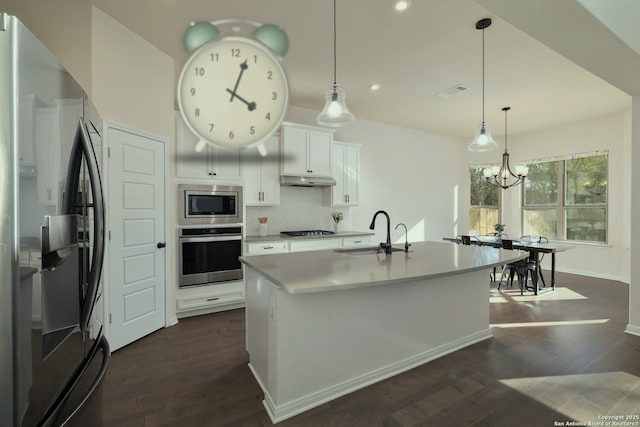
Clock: 4,03
